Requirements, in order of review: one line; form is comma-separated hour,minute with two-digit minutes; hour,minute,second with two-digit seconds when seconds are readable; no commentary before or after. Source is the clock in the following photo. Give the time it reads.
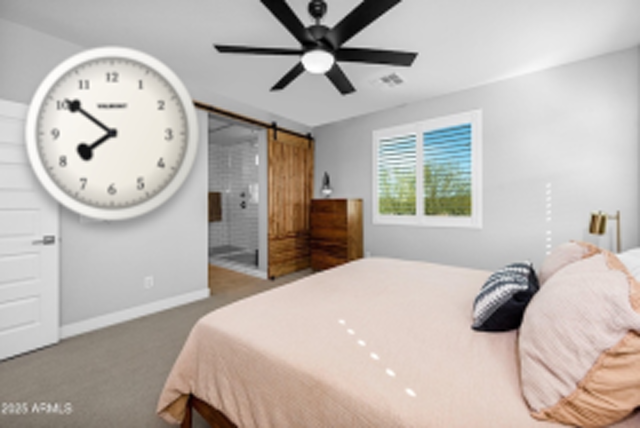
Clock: 7,51
